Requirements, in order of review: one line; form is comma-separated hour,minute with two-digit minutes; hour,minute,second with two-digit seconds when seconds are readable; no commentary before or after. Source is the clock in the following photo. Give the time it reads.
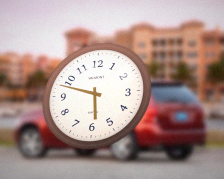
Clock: 5,48
